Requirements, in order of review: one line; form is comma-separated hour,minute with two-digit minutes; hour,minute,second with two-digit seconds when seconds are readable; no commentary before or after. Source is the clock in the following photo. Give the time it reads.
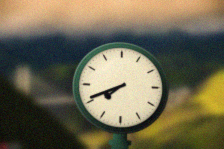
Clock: 7,41
